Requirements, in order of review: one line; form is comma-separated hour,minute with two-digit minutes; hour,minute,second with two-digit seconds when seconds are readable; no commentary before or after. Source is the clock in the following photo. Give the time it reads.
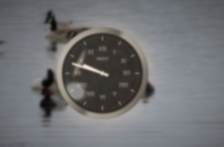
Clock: 9,48
